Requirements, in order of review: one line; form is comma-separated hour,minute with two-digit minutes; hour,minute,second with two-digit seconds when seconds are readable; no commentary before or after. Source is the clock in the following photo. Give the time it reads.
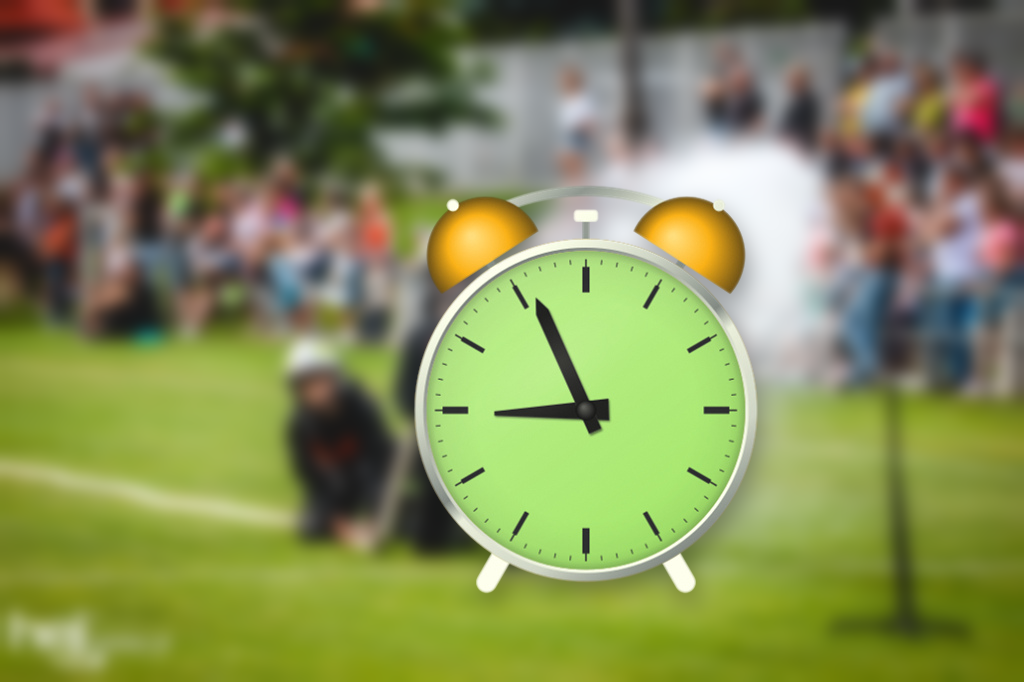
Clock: 8,56
